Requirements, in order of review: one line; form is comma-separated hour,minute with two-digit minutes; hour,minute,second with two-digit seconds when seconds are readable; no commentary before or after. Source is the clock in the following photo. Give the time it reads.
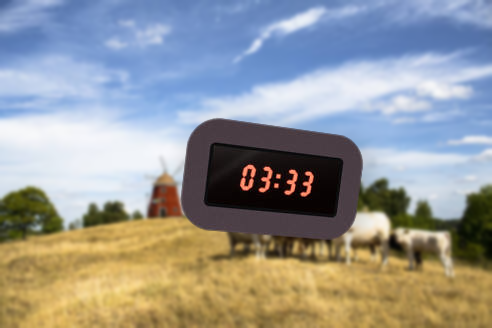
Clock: 3,33
